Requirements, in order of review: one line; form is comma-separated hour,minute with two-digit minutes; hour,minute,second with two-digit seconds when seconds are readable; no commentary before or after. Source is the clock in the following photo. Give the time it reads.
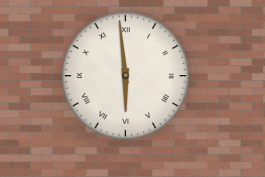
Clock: 5,59
